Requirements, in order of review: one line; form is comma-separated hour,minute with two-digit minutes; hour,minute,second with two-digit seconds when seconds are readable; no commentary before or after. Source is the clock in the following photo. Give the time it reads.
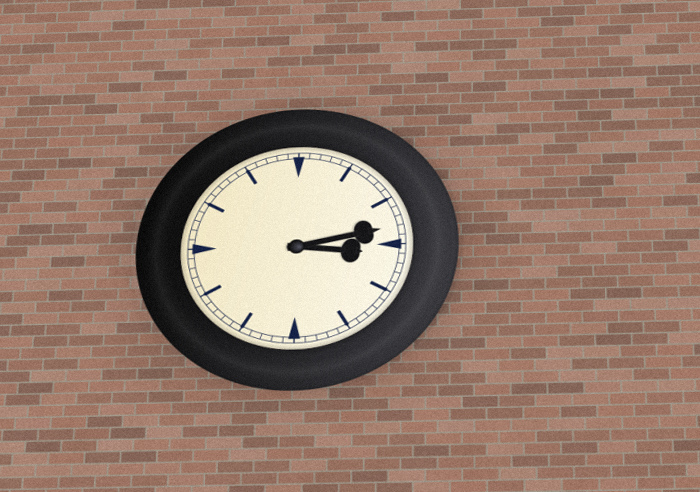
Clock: 3,13
